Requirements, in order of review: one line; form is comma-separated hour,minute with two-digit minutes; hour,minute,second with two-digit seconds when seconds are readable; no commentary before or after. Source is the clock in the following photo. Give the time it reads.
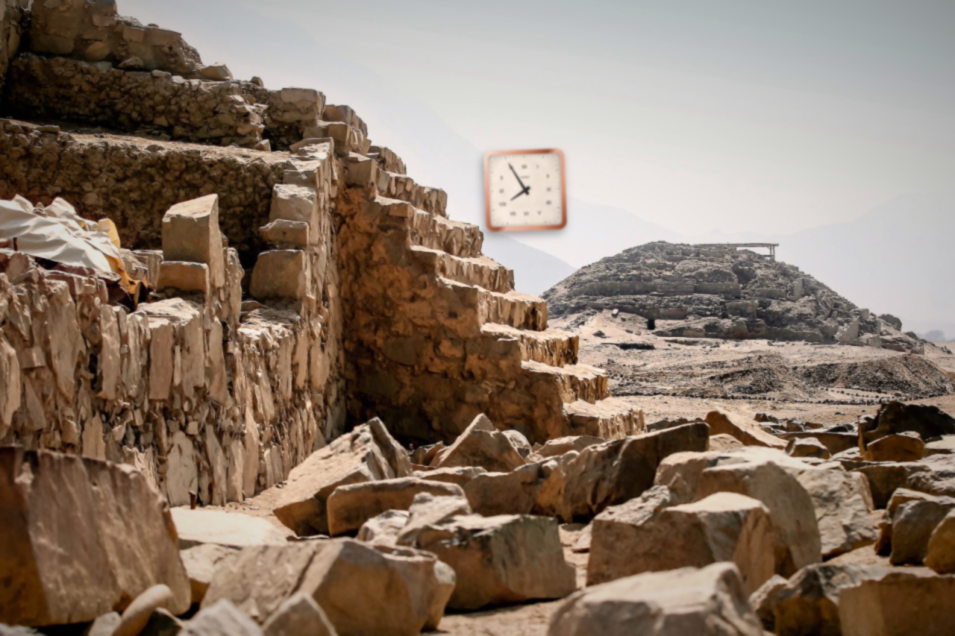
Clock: 7,55
